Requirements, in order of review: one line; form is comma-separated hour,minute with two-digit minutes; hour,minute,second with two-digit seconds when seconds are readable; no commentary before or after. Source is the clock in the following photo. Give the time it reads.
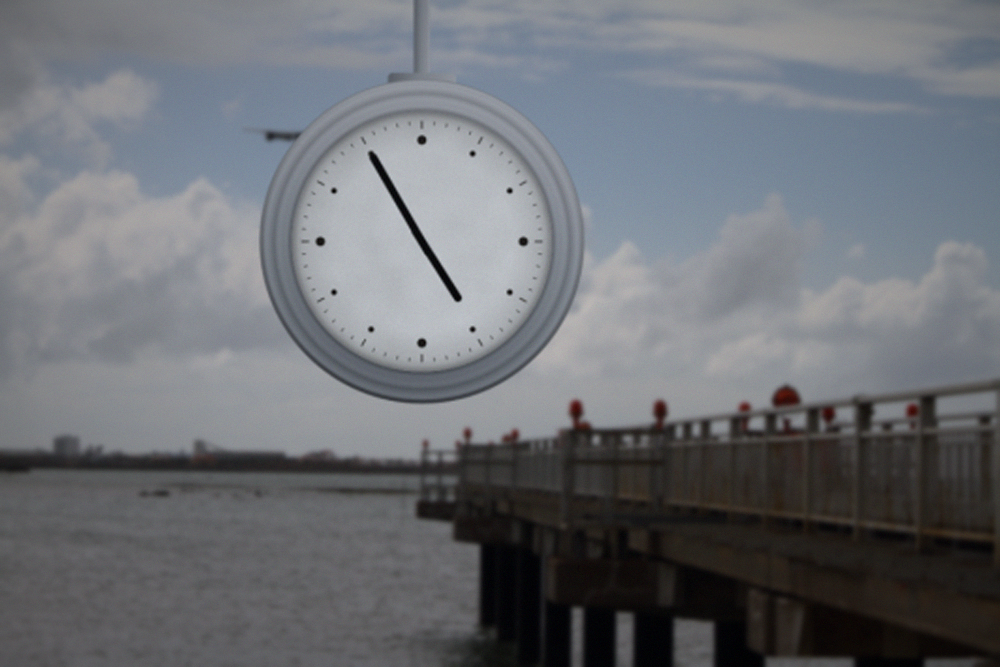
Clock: 4,55
